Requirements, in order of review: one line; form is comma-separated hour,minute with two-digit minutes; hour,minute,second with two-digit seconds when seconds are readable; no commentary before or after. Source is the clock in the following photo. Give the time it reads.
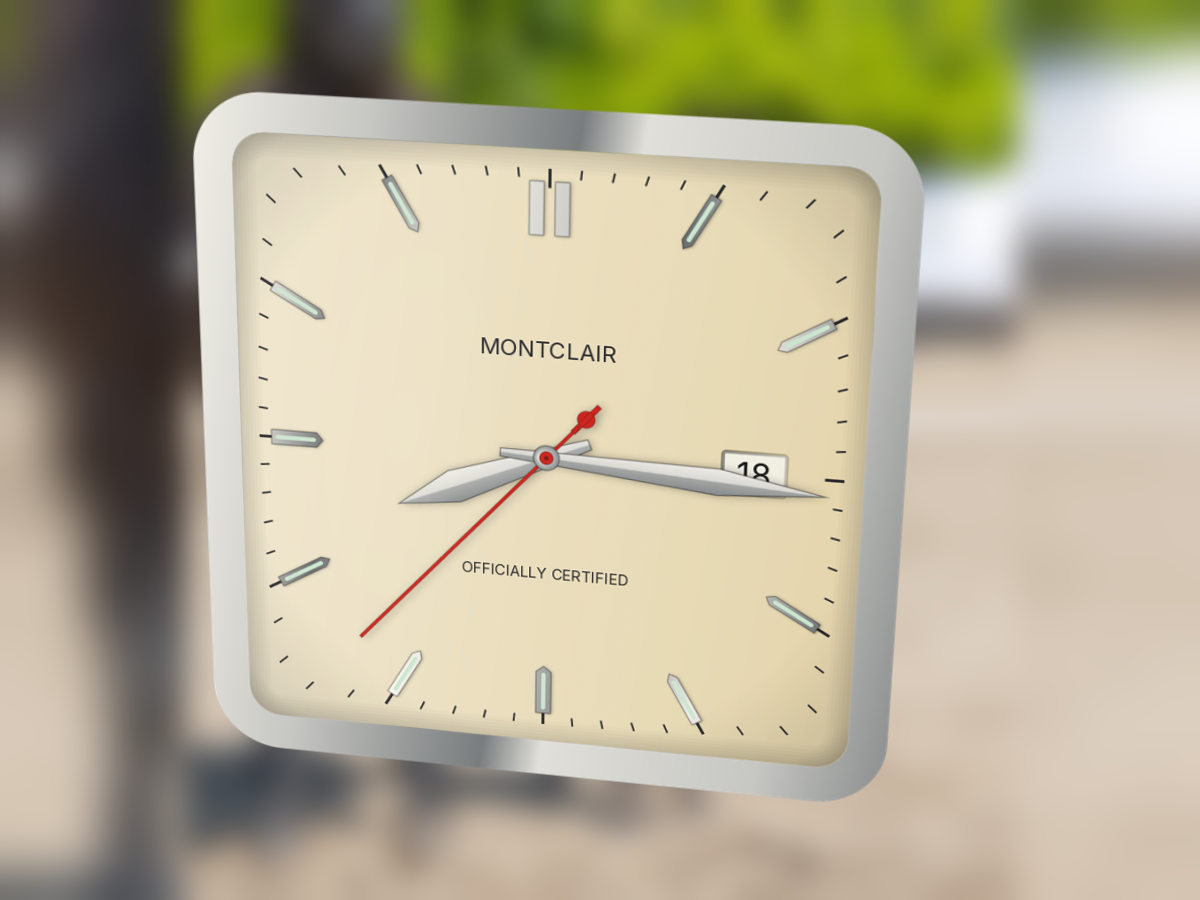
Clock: 8,15,37
